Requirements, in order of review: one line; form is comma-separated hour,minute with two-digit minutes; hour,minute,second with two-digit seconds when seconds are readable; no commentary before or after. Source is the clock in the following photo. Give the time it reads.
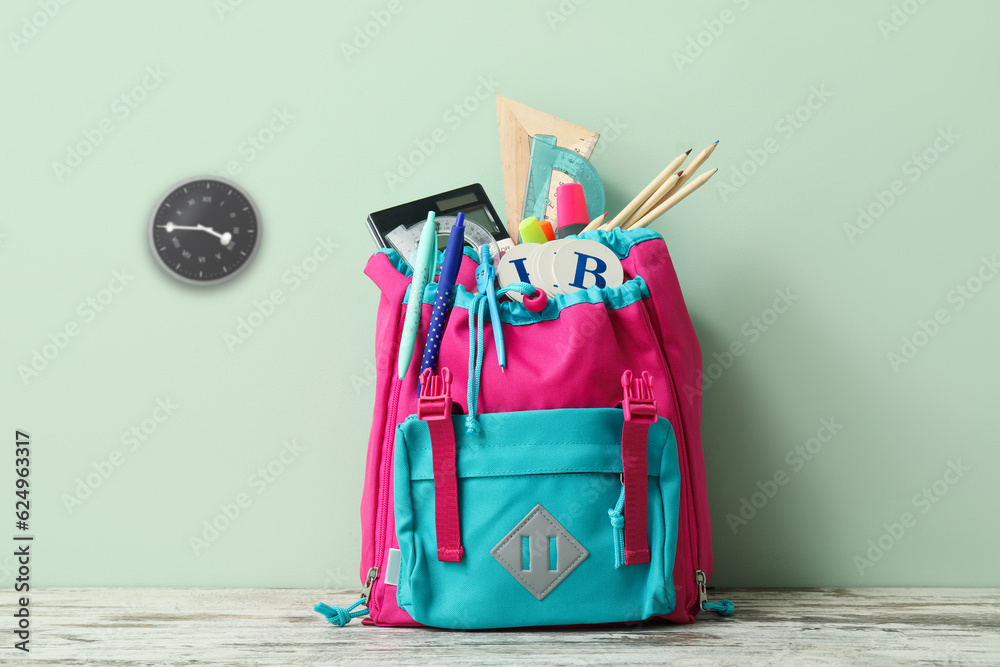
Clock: 3,45
